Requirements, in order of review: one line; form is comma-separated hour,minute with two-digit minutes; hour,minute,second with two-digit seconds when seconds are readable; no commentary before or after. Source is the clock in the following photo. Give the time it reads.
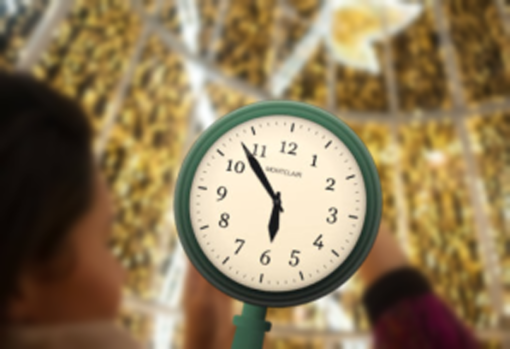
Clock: 5,53
